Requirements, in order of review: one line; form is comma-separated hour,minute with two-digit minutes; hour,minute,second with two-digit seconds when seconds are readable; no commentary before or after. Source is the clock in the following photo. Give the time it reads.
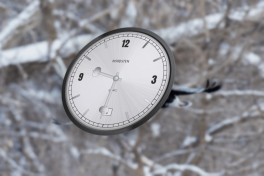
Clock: 9,31
